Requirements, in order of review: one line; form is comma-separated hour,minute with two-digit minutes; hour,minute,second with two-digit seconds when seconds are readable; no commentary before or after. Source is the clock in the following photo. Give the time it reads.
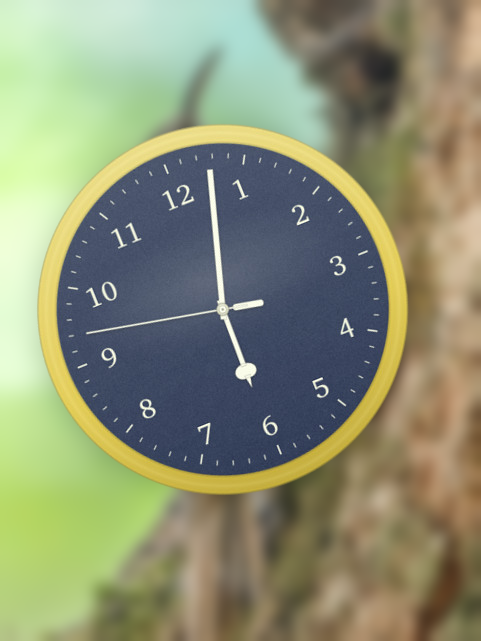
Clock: 6,02,47
